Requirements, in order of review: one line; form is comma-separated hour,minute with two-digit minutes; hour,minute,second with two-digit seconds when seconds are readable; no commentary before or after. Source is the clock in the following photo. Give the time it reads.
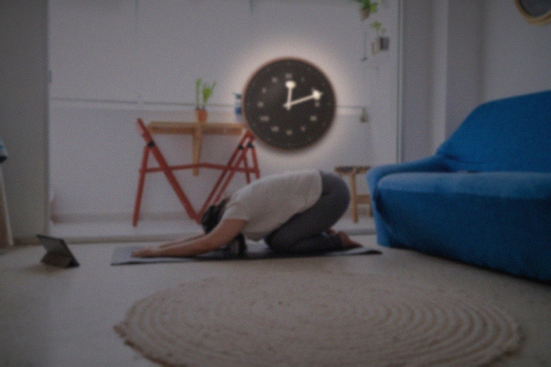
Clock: 12,12
